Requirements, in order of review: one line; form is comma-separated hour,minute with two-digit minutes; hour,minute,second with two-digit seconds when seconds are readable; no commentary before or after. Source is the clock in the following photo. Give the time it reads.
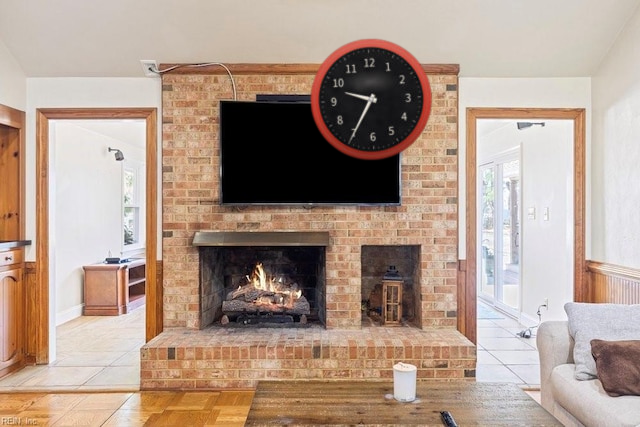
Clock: 9,35
